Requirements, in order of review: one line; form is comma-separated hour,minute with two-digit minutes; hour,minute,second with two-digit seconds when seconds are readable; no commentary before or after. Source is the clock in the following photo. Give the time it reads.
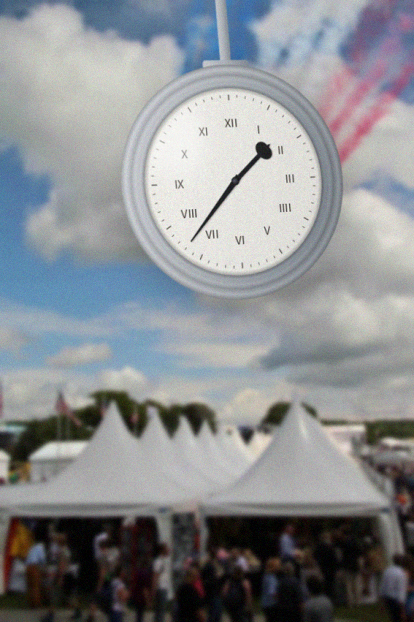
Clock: 1,37
